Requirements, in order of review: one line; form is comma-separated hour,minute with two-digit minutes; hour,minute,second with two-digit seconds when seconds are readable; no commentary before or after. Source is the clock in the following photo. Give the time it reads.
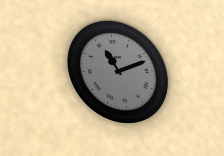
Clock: 11,12
